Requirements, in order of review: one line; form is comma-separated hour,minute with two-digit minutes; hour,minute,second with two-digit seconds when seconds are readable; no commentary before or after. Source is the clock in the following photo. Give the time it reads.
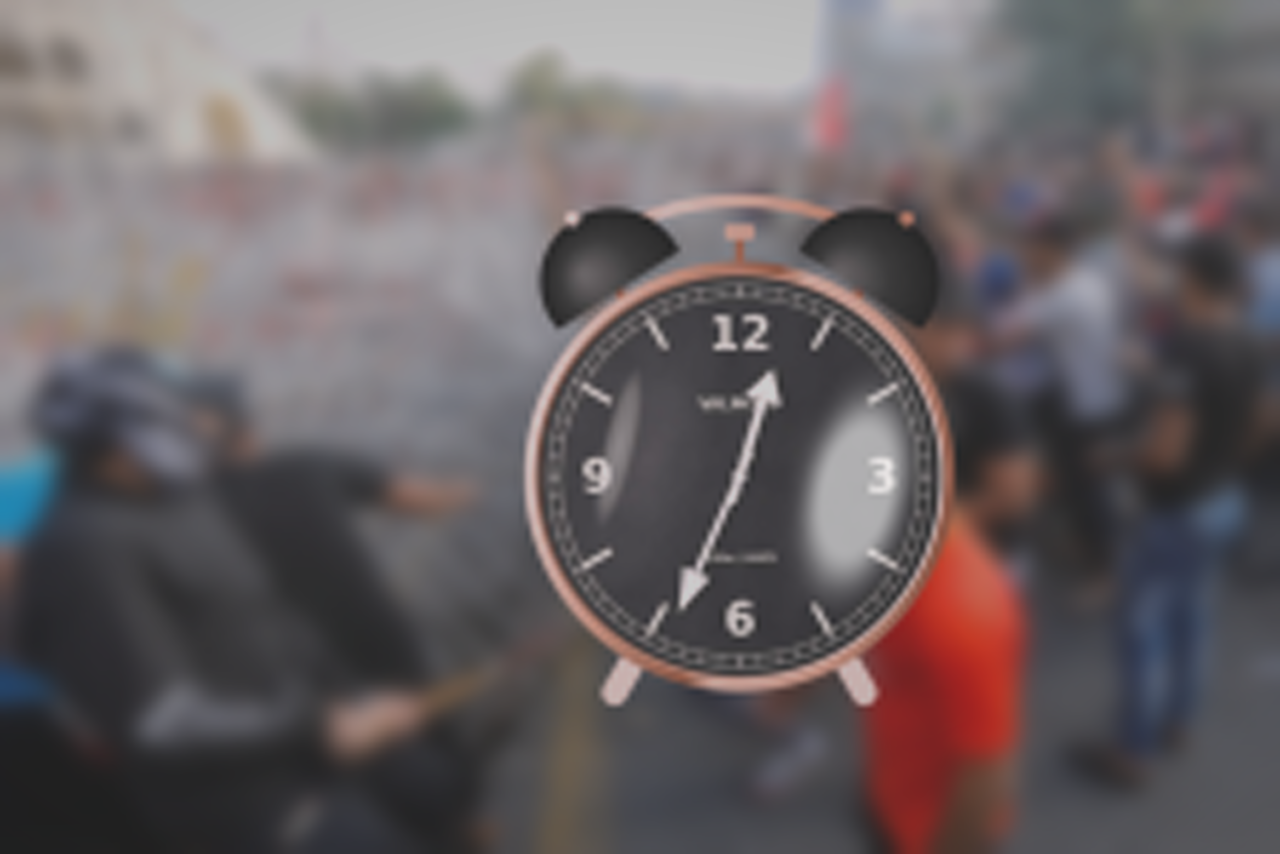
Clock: 12,34
